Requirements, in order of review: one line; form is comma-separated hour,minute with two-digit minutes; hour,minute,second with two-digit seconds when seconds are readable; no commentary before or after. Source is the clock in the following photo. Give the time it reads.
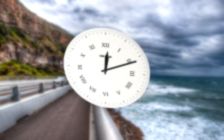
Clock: 12,11
